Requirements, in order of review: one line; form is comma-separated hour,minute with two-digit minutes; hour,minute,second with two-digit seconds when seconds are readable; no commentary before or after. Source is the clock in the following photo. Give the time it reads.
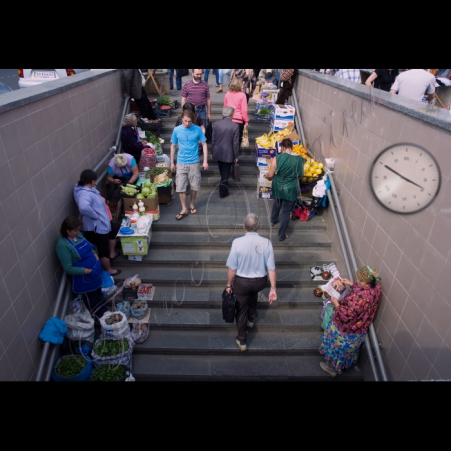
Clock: 3,50
